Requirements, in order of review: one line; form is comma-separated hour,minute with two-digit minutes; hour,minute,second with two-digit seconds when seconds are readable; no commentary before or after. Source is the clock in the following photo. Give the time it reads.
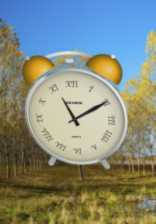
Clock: 11,10
